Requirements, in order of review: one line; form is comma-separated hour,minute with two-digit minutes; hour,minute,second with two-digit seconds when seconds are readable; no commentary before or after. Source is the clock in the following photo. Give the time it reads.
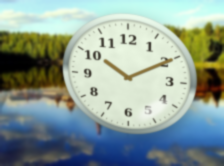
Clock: 10,10
